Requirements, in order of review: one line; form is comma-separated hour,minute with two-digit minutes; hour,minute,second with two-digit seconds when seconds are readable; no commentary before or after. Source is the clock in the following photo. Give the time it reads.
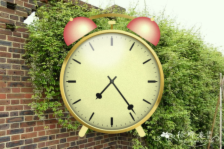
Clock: 7,24
